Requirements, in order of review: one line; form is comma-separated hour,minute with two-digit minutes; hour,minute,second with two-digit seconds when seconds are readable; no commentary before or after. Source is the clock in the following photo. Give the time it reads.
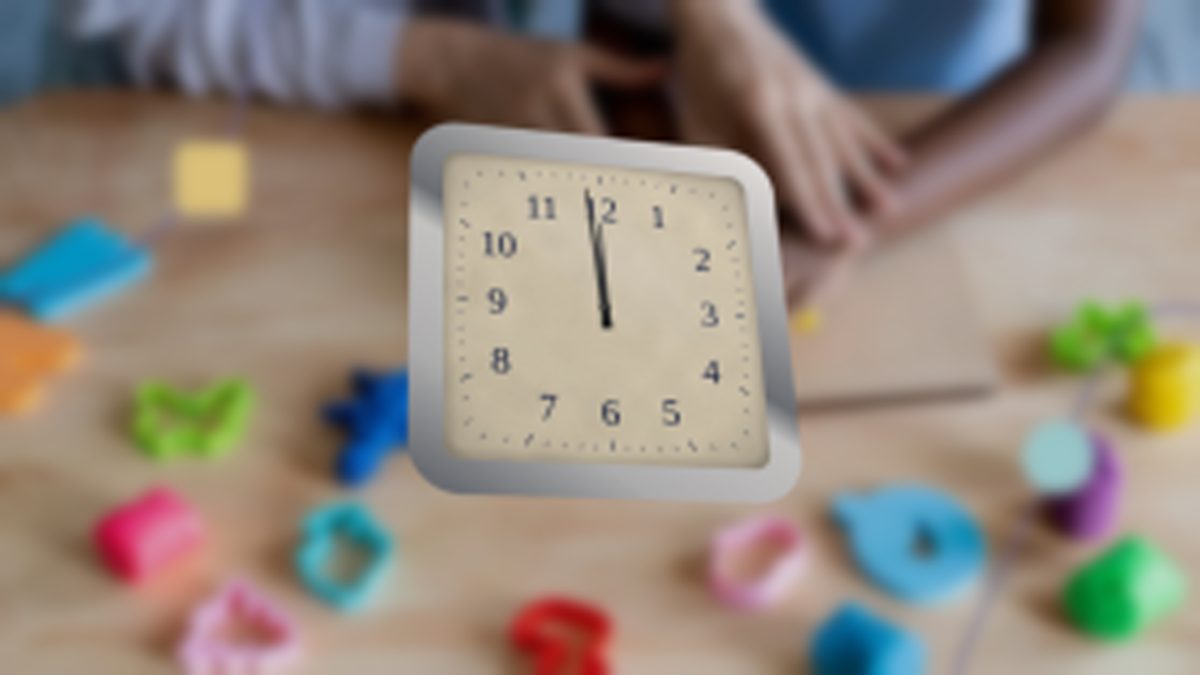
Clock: 11,59
